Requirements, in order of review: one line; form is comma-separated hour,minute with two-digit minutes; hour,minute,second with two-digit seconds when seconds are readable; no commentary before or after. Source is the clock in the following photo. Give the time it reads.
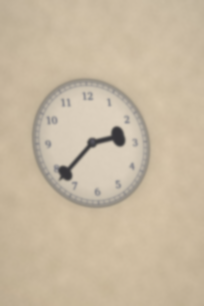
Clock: 2,38
